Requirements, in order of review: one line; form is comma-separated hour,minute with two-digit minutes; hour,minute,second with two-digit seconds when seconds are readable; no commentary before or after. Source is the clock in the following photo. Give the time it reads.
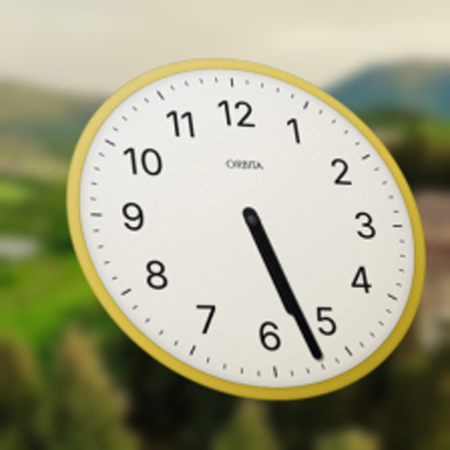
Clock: 5,27
